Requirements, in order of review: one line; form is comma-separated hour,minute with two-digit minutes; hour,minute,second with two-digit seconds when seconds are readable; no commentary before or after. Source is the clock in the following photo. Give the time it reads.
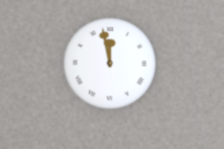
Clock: 11,58
